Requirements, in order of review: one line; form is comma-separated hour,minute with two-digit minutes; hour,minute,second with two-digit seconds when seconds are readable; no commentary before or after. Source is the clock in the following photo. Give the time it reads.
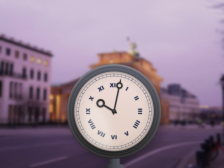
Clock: 10,02
